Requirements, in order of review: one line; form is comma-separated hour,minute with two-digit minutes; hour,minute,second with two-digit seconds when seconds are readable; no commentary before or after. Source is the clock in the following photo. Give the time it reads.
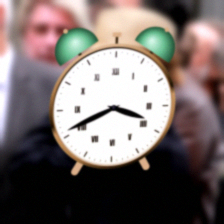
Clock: 3,41
